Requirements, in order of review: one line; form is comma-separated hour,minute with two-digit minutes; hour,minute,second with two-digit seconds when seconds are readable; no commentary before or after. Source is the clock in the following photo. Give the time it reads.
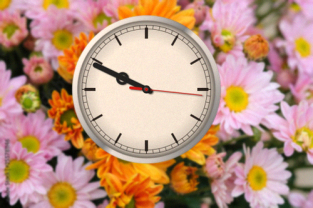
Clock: 9,49,16
